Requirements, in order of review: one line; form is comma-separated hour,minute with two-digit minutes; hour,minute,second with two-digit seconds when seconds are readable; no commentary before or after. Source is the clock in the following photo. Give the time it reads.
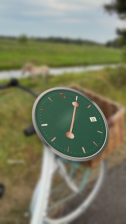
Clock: 7,05
